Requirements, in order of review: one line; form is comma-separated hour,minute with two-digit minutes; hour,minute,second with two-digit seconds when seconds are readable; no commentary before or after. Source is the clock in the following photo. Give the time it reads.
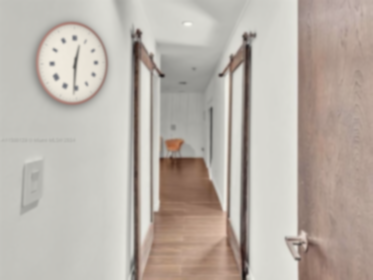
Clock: 12,31
